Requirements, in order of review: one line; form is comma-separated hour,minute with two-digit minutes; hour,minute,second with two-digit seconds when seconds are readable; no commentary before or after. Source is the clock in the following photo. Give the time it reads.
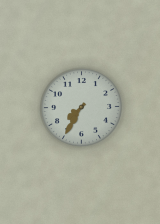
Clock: 7,35
